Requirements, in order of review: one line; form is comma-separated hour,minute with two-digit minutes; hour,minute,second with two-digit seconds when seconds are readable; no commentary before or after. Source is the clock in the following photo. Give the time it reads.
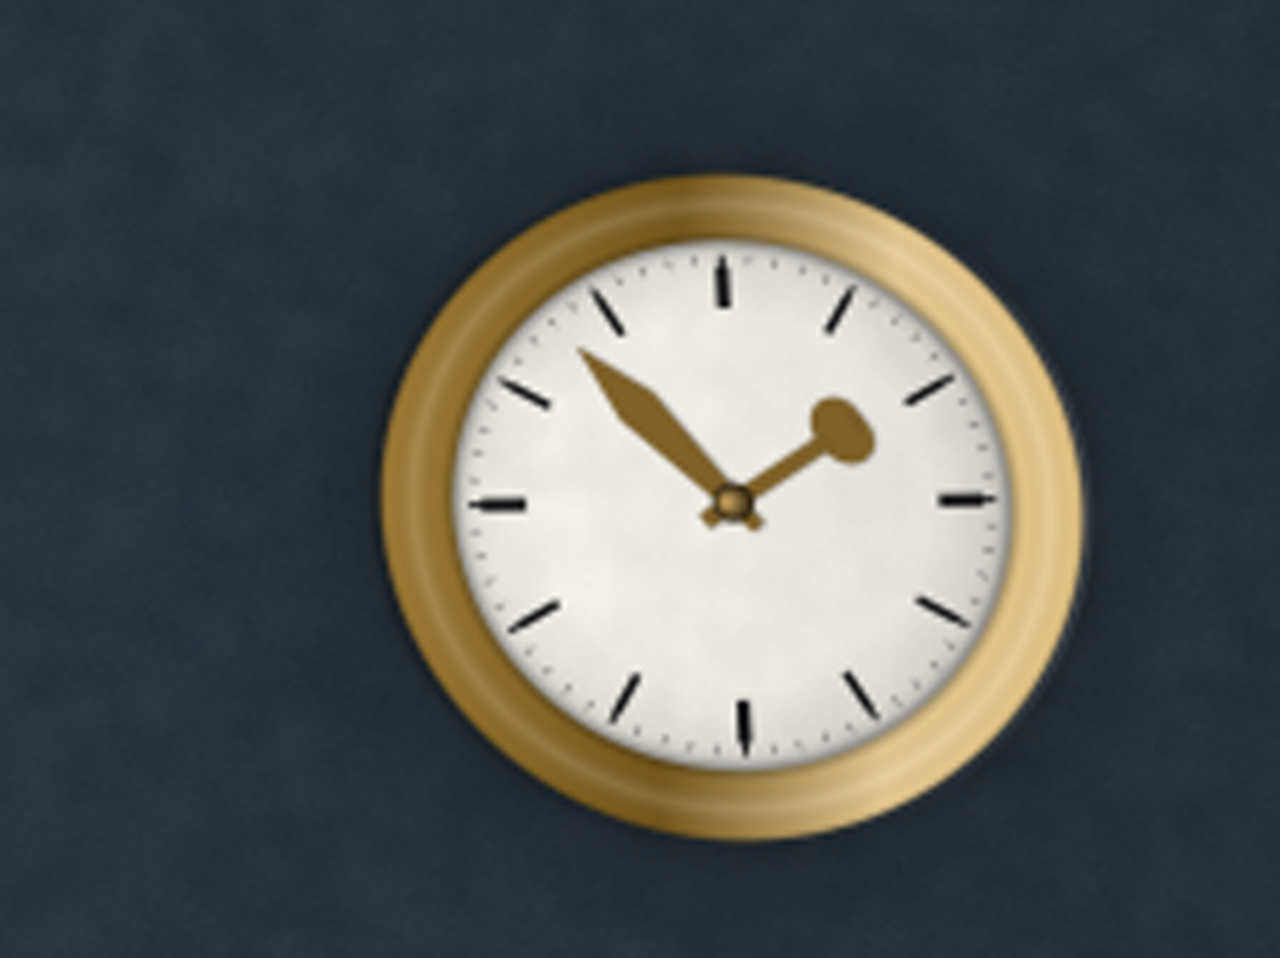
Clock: 1,53
